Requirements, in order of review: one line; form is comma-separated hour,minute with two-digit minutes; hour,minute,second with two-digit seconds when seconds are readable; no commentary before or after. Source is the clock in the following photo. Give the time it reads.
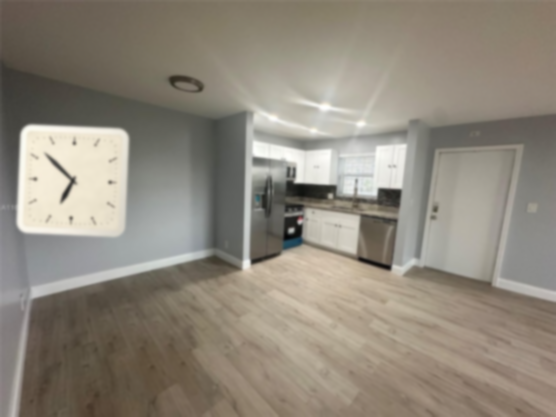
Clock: 6,52
